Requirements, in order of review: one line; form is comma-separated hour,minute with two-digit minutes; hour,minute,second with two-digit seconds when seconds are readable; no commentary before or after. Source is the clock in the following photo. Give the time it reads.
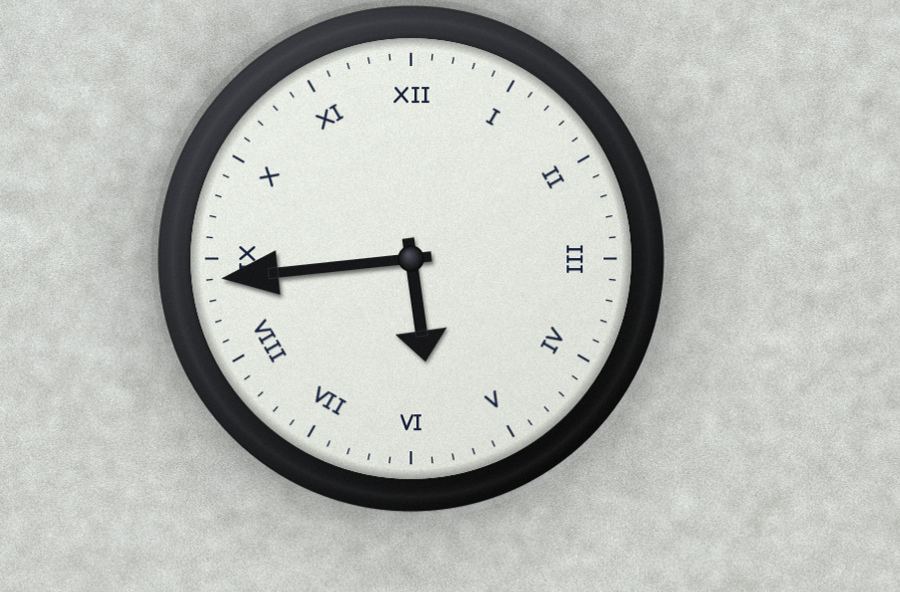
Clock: 5,44
